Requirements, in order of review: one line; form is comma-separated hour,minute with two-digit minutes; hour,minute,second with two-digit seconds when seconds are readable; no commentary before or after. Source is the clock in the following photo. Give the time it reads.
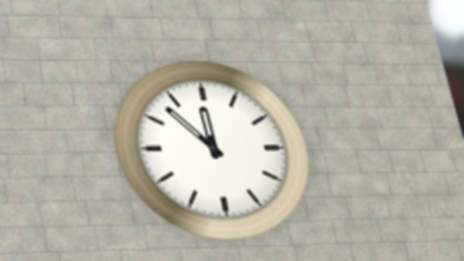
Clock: 11,53
